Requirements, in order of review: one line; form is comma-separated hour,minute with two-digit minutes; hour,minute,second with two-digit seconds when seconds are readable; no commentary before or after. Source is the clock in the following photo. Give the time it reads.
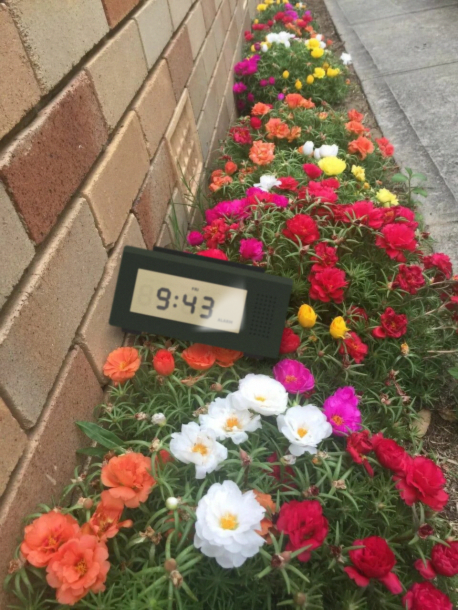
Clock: 9,43
